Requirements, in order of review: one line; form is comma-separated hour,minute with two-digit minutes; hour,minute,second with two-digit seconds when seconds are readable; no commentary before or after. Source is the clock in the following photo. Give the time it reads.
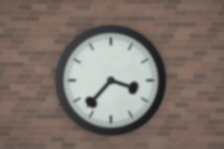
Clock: 3,37
